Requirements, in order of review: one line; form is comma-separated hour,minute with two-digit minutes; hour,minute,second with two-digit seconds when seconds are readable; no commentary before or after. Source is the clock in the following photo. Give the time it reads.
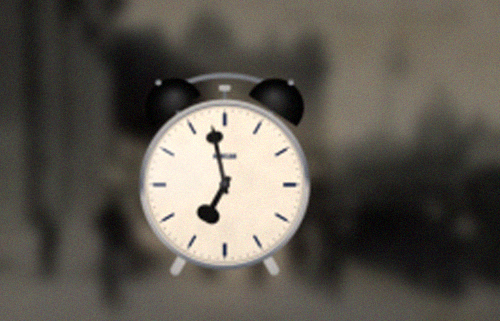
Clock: 6,58
